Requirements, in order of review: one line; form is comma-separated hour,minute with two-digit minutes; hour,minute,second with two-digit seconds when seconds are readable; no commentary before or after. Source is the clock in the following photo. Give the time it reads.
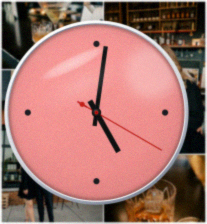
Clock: 5,01,20
